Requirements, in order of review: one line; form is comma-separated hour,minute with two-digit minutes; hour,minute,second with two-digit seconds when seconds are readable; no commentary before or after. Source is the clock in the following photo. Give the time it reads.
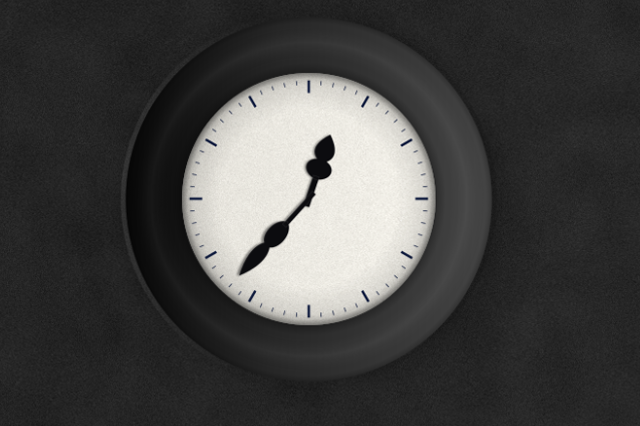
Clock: 12,37
